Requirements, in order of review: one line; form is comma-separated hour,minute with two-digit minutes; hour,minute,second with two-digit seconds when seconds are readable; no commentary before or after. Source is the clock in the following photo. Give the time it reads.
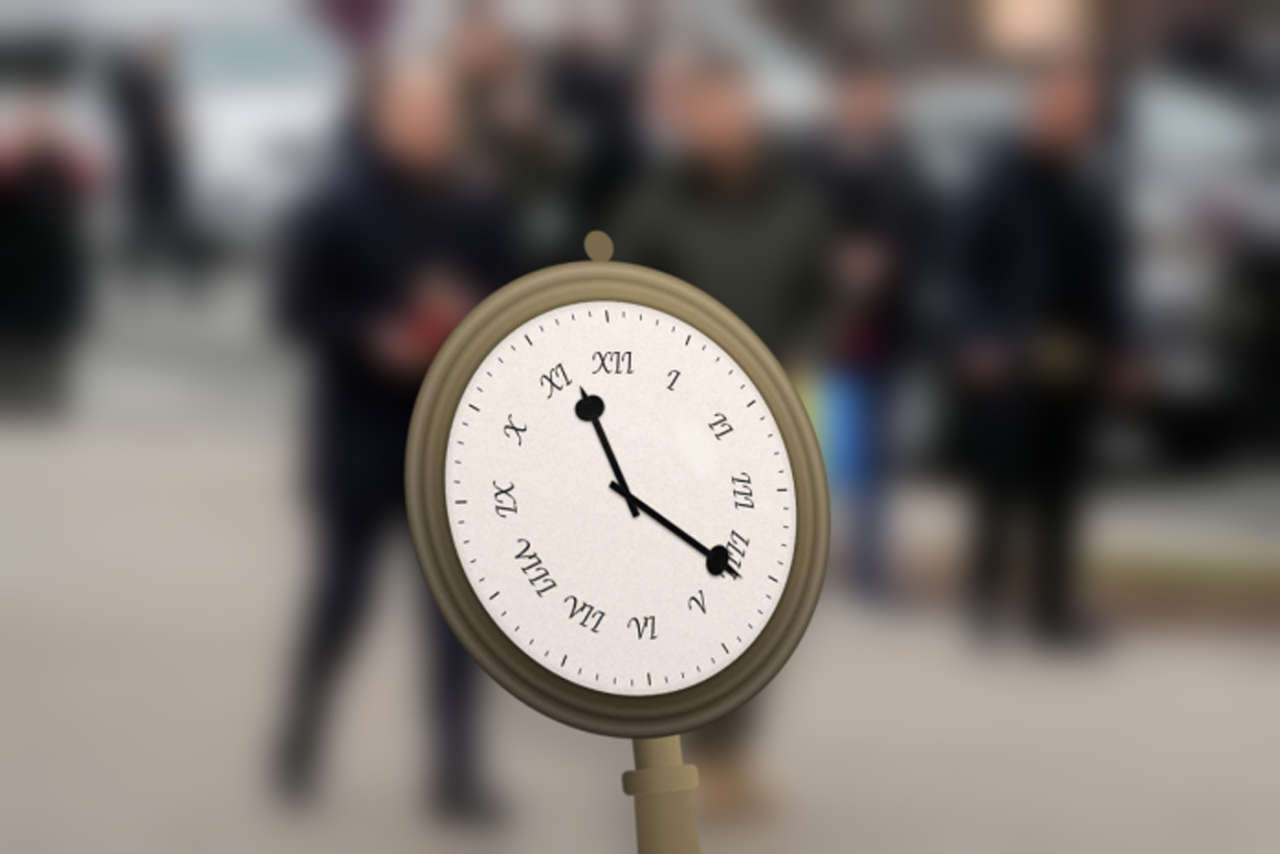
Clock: 11,21
